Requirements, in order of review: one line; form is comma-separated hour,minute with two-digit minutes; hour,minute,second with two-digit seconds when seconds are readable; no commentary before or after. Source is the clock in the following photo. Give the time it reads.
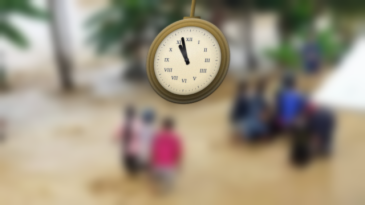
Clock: 10,57
